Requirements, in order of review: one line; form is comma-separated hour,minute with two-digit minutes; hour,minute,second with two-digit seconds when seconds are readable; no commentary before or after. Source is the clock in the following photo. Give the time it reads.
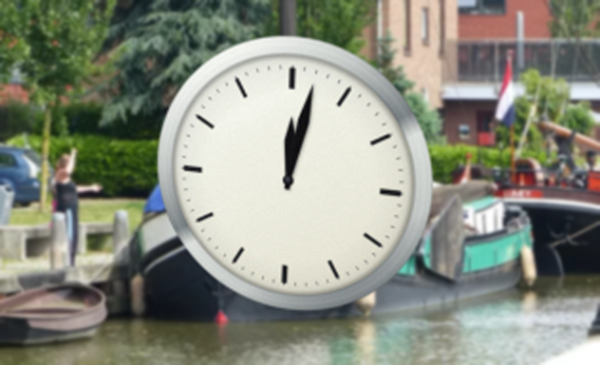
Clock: 12,02
